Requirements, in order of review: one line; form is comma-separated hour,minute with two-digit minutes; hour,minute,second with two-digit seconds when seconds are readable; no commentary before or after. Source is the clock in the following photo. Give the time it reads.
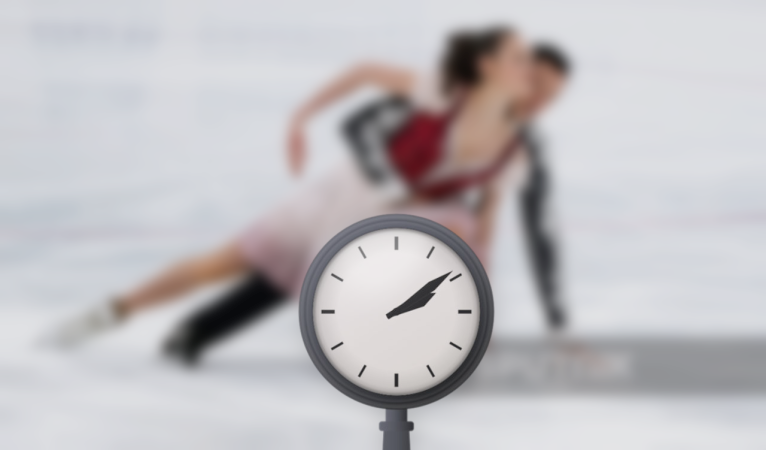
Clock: 2,09
